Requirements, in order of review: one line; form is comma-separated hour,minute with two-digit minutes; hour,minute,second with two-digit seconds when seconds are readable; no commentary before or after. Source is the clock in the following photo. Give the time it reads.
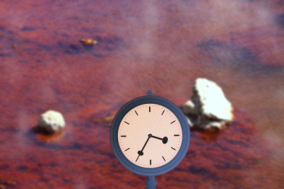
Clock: 3,35
